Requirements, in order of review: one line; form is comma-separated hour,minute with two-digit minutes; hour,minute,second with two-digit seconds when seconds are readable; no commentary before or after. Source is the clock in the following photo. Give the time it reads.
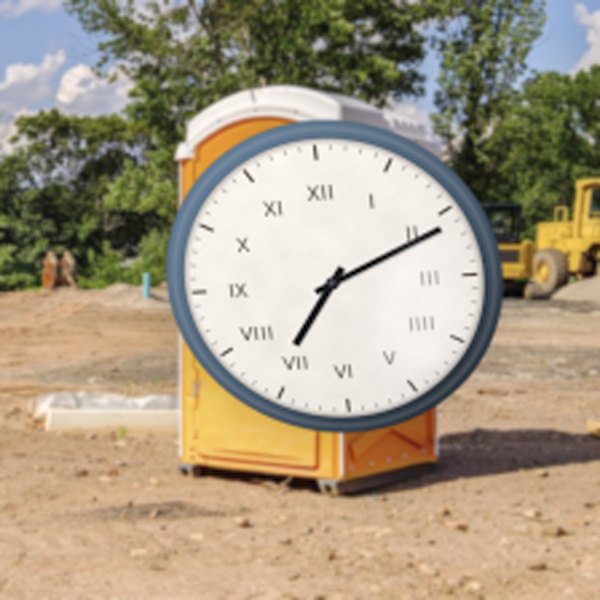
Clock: 7,11
